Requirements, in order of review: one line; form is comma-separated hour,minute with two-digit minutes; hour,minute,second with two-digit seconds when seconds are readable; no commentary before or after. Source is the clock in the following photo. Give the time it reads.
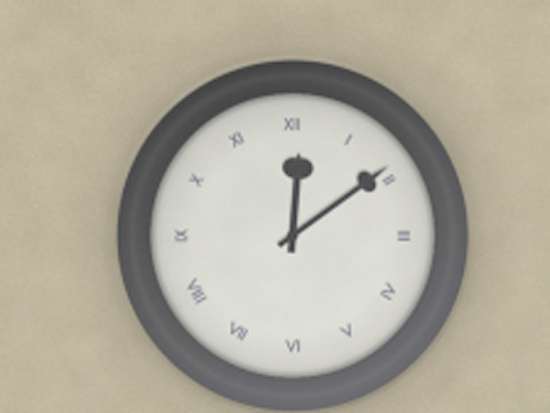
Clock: 12,09
